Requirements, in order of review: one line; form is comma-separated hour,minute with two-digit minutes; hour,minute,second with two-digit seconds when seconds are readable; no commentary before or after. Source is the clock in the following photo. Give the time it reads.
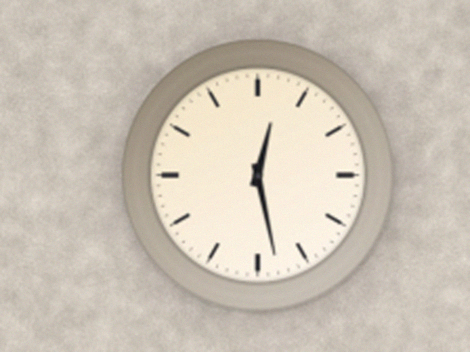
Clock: 12,28
